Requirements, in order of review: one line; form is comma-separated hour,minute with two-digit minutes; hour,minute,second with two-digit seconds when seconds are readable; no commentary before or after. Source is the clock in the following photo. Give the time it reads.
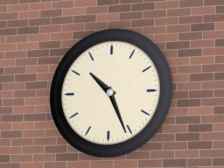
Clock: 10,26
